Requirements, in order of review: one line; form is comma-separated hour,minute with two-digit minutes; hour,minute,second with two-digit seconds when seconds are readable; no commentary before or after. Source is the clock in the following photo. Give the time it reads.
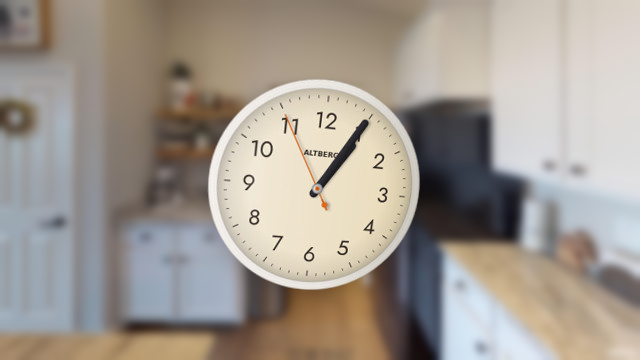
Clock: 1,04,55
